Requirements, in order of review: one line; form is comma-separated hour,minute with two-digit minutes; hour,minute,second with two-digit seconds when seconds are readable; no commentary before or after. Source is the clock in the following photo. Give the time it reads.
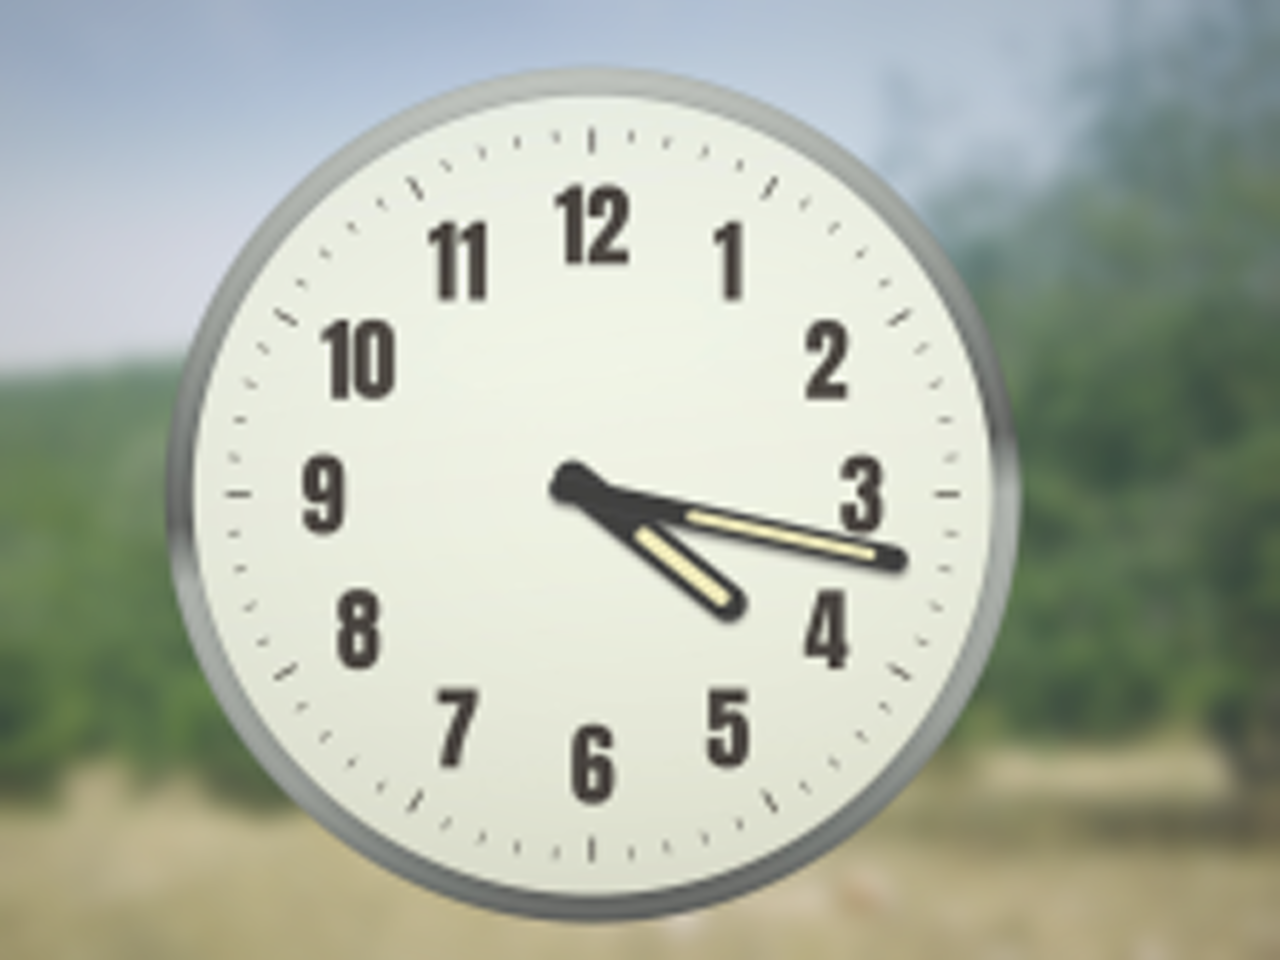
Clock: 4,17
